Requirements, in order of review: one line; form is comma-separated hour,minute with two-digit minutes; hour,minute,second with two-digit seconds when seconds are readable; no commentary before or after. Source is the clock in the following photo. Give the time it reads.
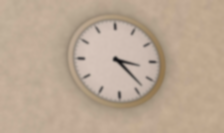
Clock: 3,23
